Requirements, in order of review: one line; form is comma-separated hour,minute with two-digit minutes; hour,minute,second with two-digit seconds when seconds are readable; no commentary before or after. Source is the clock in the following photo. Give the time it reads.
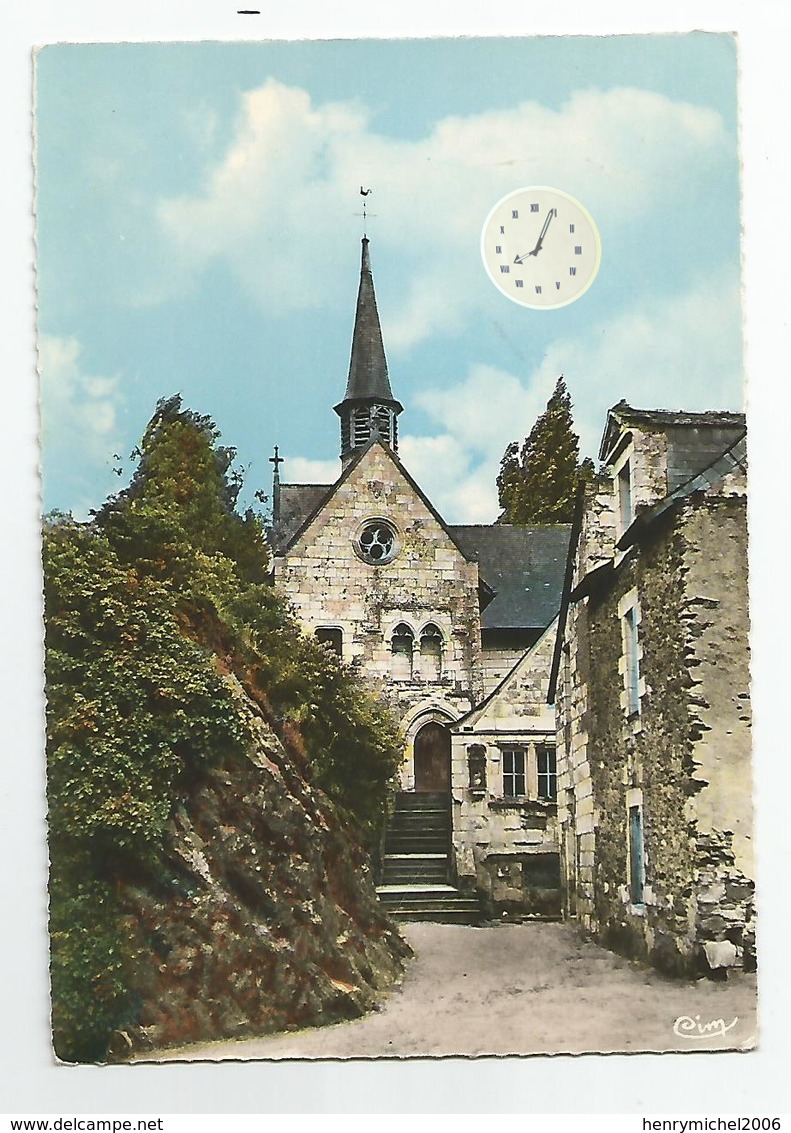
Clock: 8,04
